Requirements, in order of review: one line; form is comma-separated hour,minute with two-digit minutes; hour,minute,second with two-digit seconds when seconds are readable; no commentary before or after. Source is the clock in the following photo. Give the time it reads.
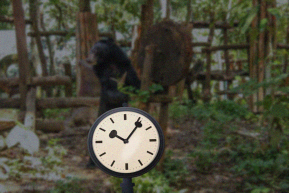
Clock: 10,06
